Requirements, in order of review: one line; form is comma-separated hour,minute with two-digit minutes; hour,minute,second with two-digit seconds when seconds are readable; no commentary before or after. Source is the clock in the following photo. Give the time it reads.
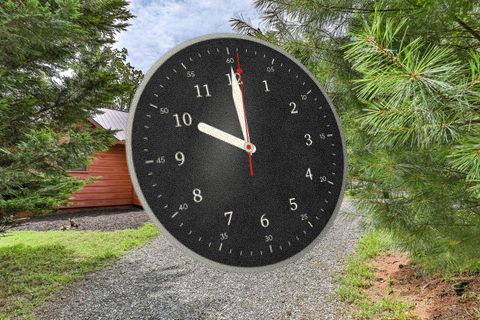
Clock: 10,00,01
